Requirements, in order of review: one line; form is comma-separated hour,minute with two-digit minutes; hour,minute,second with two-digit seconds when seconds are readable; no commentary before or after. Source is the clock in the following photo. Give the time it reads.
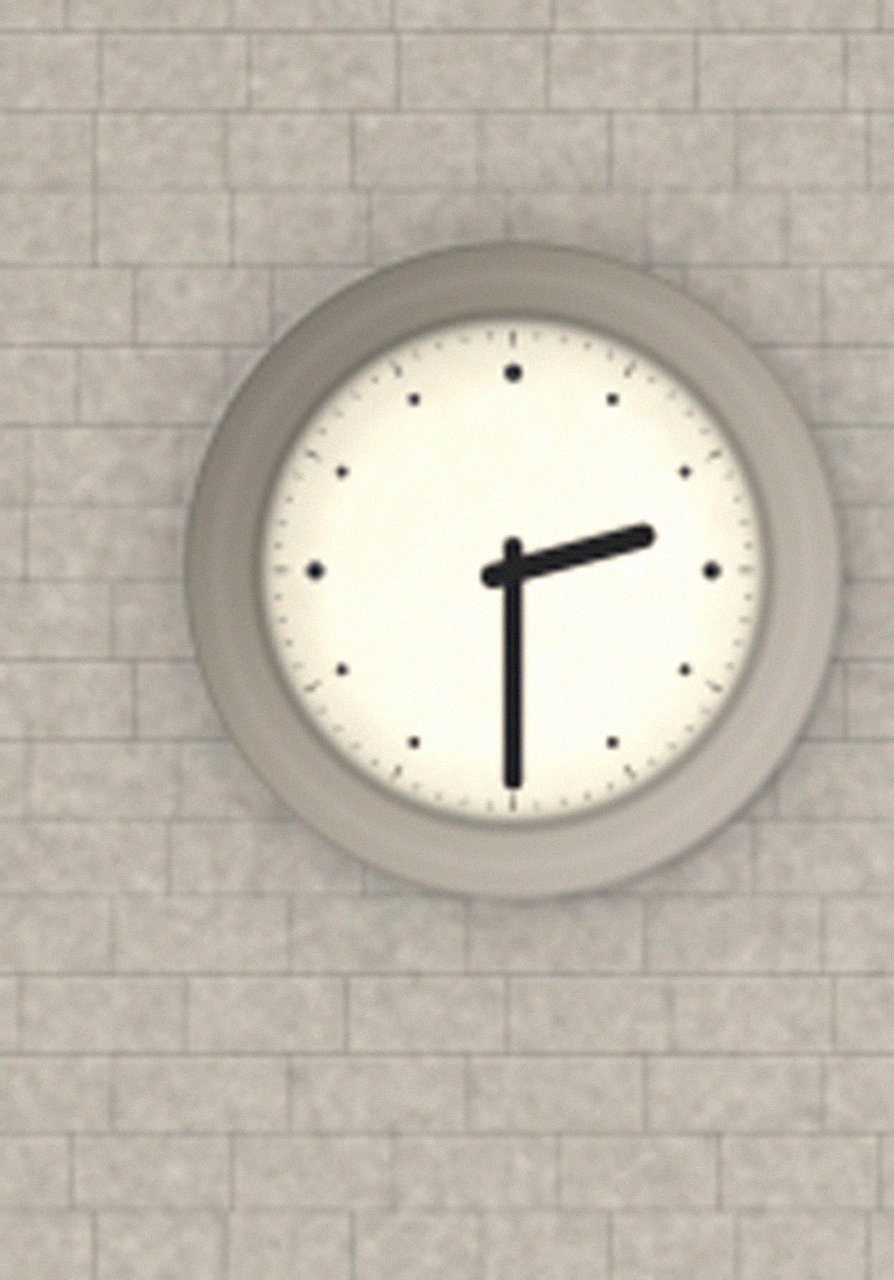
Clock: 2,30
